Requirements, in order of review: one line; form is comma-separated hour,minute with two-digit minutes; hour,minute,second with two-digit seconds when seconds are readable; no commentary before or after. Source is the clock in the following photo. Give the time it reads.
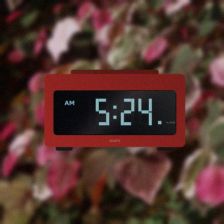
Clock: 5,24
